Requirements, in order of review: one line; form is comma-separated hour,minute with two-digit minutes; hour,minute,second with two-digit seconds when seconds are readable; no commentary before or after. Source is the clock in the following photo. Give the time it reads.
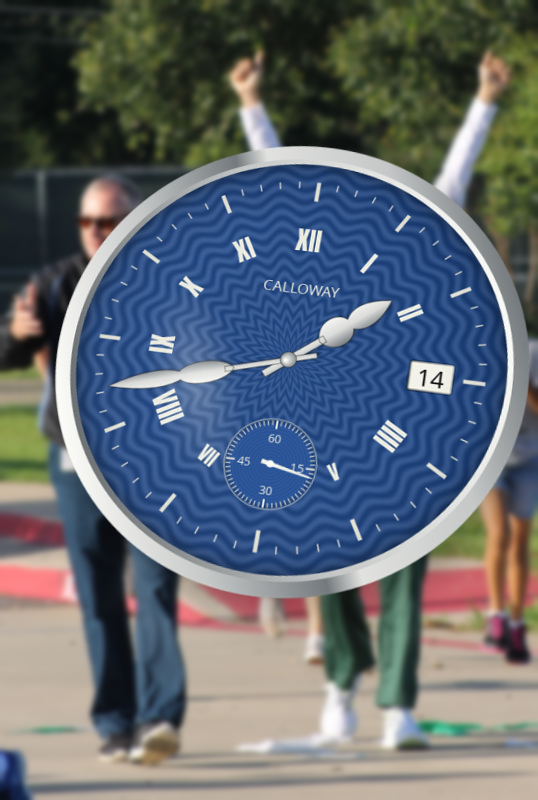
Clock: 1,42,17
